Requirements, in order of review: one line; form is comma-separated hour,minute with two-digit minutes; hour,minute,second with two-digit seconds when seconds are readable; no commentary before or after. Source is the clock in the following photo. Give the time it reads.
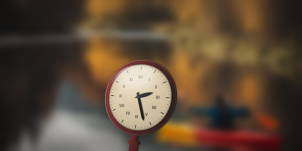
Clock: 2,27
